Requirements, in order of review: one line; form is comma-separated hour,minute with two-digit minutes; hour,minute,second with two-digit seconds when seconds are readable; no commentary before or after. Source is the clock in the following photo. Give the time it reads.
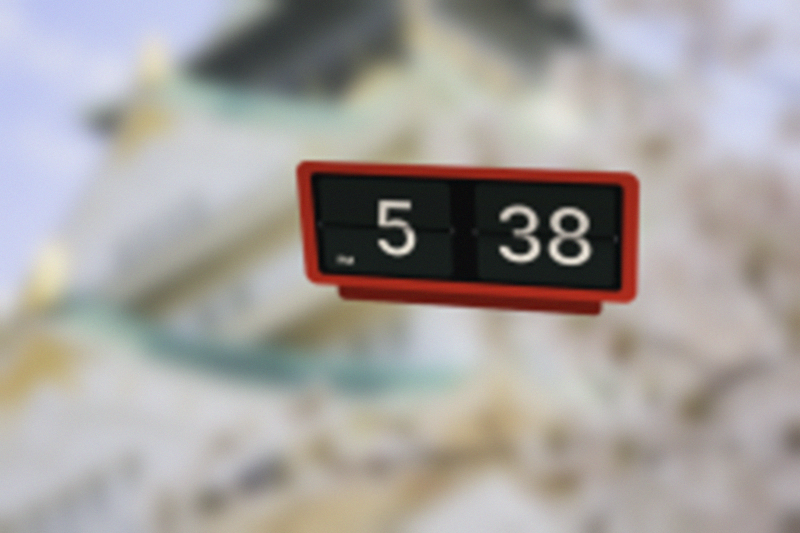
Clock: 5,38
